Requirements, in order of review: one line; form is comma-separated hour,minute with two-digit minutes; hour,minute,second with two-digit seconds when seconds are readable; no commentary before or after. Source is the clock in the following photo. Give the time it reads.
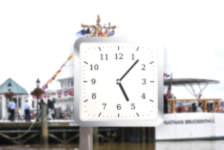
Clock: 5,07
